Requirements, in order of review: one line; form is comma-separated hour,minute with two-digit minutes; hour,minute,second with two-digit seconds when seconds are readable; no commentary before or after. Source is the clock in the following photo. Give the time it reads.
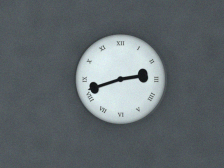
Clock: 2,42
